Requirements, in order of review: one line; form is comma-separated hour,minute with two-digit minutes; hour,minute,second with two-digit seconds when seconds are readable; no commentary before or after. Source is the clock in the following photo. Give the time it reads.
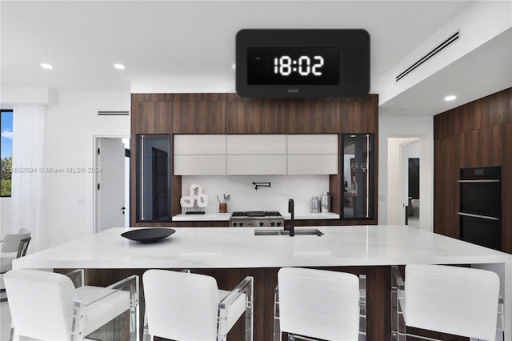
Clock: 18,02
